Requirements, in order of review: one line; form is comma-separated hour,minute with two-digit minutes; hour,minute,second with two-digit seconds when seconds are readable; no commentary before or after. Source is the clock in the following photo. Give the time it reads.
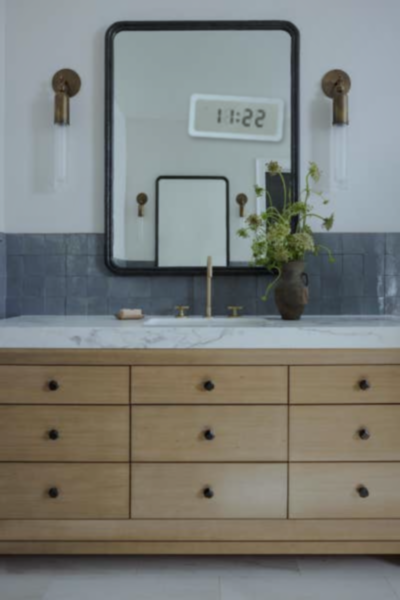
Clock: 11,22
